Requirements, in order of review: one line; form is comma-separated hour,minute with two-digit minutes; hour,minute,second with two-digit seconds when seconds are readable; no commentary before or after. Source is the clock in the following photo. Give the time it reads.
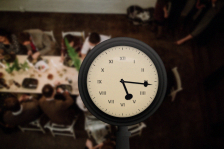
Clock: 5,16
